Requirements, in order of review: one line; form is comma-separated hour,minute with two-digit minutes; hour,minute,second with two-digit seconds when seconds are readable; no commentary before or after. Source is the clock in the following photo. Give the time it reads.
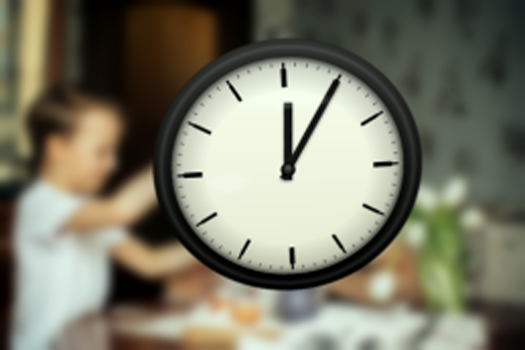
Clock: 12,05
